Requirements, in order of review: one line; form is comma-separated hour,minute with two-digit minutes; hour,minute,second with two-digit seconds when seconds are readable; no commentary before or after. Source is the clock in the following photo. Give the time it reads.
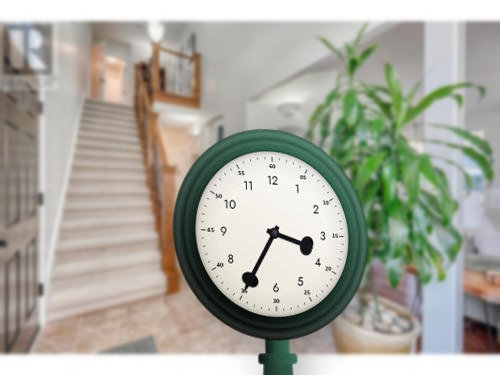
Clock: 3,35
